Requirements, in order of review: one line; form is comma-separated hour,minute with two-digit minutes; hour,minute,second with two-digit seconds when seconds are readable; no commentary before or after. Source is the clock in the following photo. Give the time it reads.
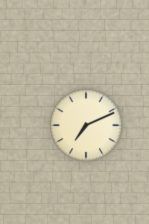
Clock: 7,11
